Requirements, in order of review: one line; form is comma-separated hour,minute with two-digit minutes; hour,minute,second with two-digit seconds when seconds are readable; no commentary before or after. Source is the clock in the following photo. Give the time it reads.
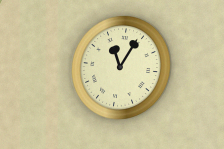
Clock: 11,04
